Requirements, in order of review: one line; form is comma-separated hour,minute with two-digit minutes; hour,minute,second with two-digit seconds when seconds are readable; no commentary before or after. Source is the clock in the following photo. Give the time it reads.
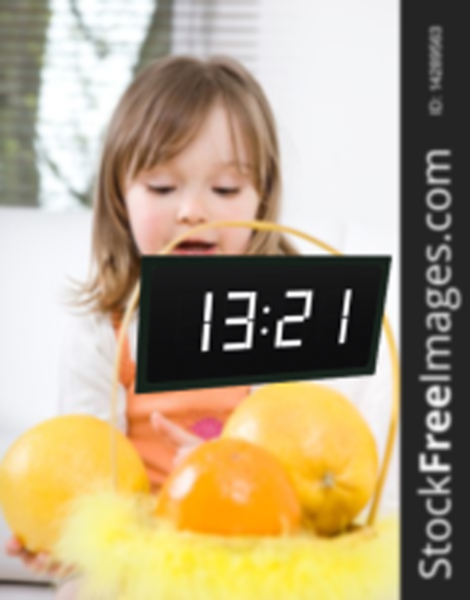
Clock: 13,21
